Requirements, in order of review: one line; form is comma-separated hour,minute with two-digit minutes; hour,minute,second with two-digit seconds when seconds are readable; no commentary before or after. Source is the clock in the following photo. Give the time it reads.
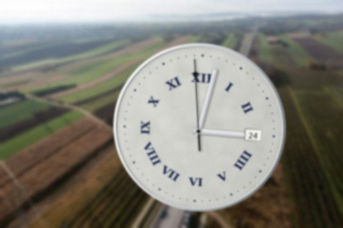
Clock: 3,01,59
